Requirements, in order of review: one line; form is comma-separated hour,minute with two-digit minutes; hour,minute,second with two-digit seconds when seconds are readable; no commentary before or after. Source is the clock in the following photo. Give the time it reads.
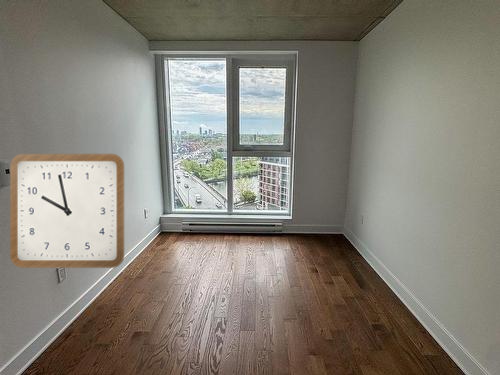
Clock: 9,58
